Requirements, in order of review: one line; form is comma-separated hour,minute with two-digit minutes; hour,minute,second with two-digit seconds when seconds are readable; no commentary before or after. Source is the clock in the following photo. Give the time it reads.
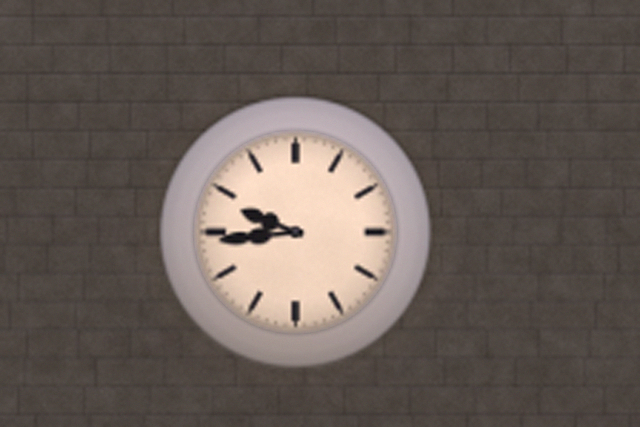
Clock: 9,44
